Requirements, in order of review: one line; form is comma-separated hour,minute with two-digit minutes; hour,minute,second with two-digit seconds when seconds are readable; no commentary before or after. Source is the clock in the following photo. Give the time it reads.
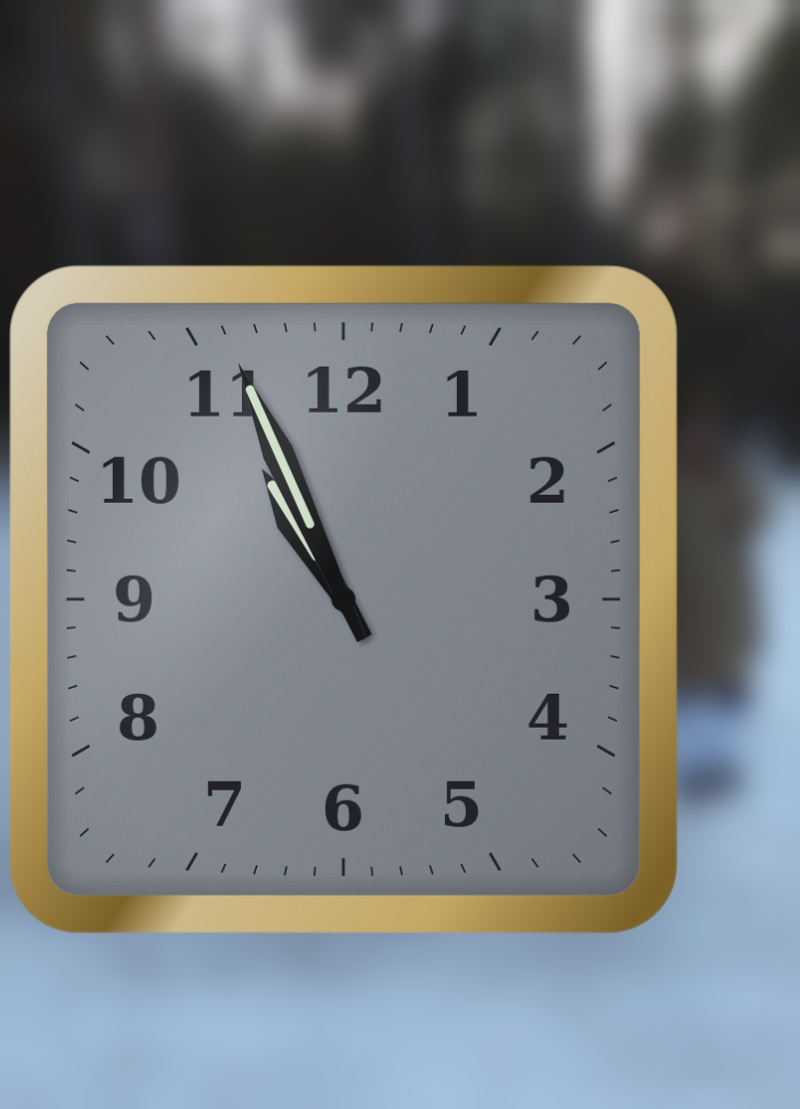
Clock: 10,56
